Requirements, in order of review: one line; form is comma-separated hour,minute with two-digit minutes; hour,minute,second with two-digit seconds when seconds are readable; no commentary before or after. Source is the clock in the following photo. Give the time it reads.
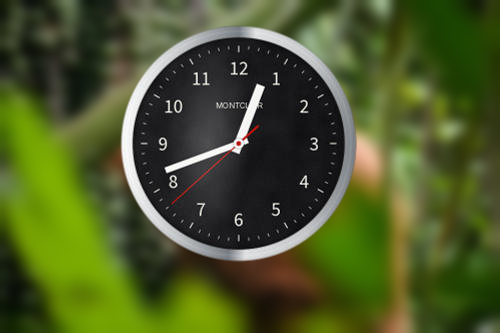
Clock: 12,41,38
